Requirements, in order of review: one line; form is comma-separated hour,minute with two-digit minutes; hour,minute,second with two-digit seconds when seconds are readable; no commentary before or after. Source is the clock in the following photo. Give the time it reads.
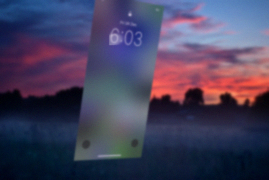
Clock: 6,03
